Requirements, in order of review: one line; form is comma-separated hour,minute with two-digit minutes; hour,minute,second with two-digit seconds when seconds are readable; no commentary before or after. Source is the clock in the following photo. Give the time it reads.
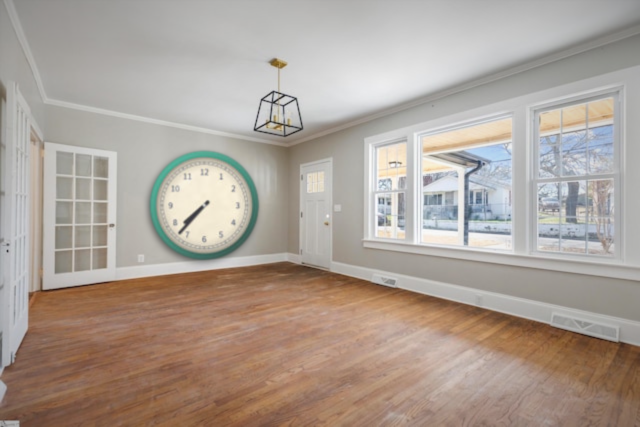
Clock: 7,37
